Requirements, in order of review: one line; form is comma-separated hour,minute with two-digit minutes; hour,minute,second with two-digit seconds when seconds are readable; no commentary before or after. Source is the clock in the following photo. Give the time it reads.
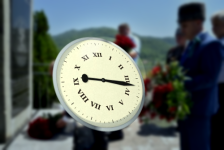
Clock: 9,17
